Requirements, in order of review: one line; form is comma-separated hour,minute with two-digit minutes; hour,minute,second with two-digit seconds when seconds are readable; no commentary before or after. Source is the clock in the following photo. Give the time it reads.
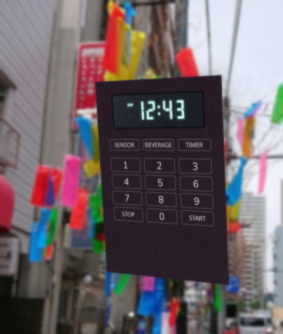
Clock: 12,43
